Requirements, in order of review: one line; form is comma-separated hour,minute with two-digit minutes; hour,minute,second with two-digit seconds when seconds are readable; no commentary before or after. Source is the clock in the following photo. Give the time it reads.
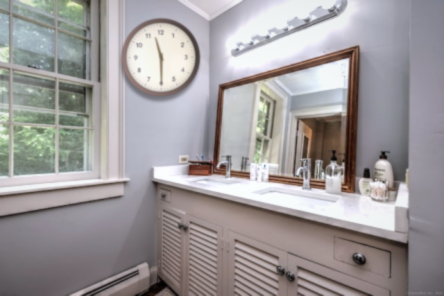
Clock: 11,30
